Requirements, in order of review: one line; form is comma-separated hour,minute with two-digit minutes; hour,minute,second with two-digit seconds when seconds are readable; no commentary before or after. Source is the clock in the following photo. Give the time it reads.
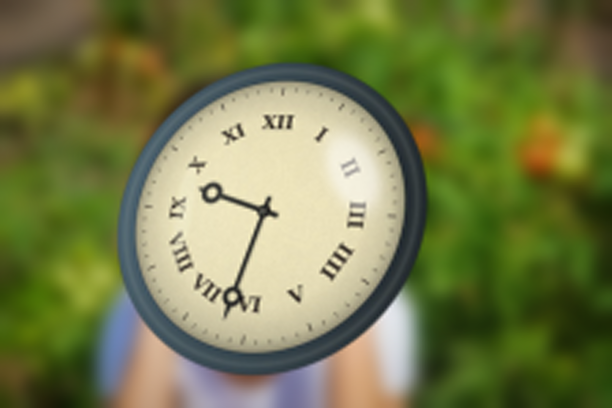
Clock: 9,32
